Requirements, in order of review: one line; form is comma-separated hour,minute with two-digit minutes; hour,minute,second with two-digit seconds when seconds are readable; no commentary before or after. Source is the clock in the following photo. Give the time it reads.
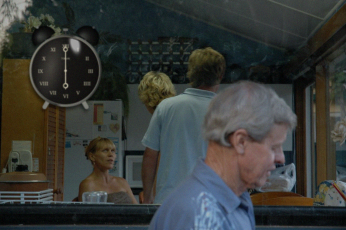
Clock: 6,00
